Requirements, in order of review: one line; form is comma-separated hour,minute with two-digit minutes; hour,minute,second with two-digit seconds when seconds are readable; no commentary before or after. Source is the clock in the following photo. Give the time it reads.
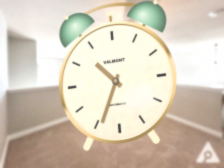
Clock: 10,34
